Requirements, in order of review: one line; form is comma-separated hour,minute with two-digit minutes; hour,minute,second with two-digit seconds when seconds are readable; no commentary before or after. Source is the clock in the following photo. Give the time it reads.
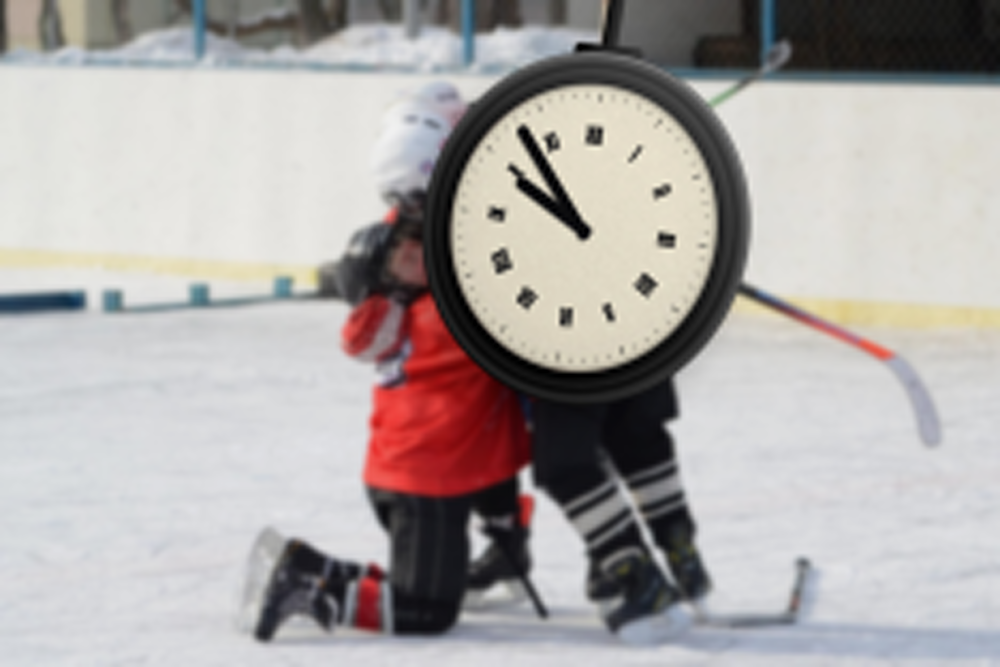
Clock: 9,53
